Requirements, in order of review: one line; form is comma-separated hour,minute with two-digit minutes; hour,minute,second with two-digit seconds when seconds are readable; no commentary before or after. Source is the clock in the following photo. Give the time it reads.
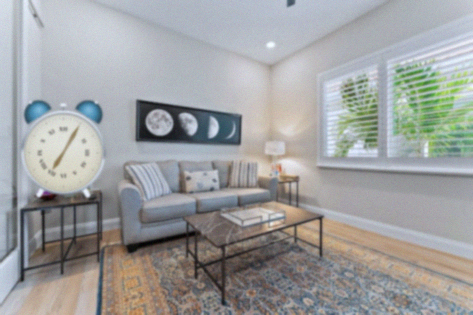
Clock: 7,05
